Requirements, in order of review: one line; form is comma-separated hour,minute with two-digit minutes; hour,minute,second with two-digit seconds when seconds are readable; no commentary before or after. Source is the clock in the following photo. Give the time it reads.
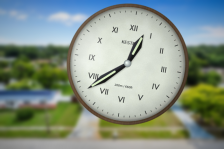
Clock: 12,38
